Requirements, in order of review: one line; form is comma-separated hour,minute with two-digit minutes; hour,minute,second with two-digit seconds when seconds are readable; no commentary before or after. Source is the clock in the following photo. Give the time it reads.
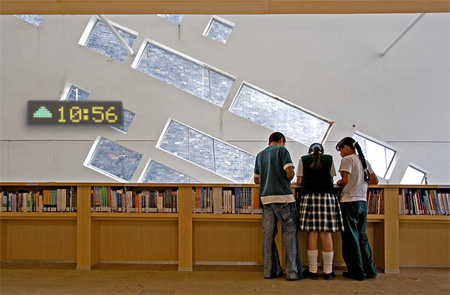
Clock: 10,56
